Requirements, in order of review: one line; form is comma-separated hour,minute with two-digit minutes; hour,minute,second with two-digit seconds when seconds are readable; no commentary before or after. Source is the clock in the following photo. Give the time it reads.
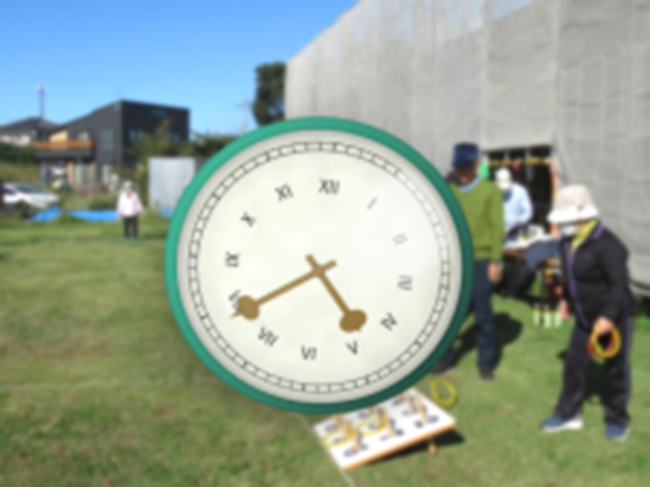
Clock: 4,39
